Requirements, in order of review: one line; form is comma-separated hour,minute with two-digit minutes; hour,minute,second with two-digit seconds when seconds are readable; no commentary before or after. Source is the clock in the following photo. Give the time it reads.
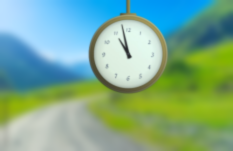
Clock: 10,58
